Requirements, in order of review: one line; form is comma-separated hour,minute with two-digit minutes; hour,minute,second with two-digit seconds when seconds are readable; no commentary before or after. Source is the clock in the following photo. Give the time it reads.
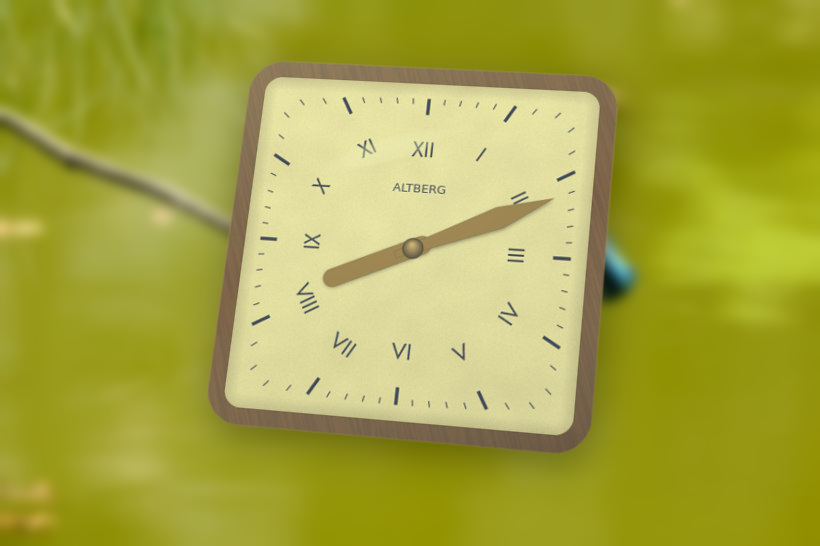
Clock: 8,11
